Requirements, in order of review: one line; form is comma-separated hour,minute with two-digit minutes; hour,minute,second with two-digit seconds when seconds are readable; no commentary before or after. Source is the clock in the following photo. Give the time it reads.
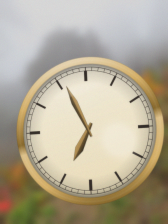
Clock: 6,56
